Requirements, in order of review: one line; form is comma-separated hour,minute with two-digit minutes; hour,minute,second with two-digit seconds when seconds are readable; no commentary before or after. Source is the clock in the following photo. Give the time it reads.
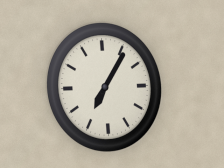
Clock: 7,06
